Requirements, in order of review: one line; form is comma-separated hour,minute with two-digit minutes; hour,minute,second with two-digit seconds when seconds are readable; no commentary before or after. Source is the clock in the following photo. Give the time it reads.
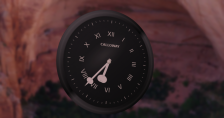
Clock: 6,37
